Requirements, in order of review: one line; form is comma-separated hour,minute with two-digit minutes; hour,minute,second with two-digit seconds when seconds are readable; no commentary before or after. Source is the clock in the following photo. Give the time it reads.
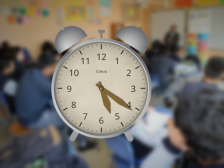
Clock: 5,21
